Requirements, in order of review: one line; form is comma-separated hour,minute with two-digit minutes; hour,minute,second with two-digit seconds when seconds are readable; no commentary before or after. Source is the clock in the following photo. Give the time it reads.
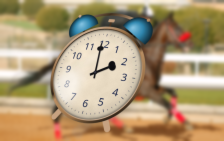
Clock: 1,59
